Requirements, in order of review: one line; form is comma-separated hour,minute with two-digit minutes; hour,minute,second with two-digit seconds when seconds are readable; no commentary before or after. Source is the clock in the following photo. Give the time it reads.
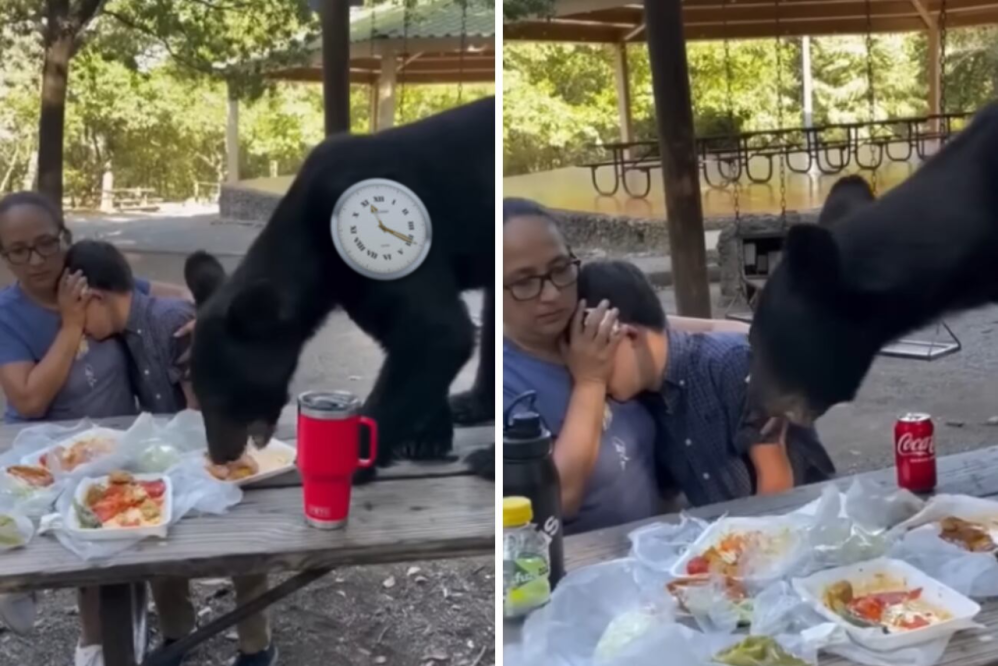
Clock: 11,20
